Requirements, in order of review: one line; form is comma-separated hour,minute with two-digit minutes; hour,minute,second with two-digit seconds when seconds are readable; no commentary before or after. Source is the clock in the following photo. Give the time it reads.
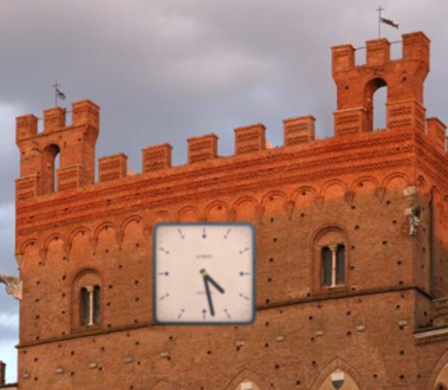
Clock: 4,28
